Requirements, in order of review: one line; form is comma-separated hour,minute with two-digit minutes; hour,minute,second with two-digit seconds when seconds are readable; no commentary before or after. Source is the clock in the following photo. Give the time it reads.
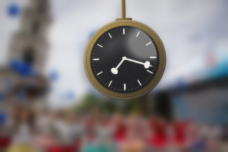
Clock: 7,18
